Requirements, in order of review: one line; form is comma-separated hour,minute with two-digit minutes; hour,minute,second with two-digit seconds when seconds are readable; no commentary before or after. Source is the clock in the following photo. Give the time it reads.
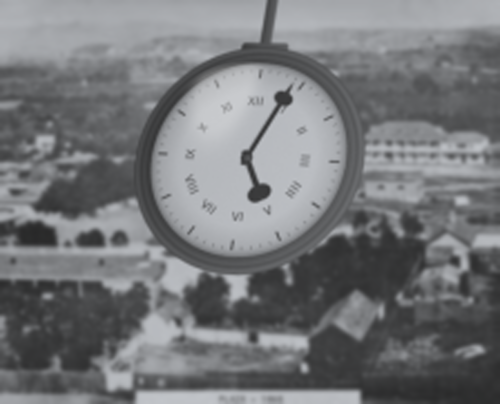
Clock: 5,04
